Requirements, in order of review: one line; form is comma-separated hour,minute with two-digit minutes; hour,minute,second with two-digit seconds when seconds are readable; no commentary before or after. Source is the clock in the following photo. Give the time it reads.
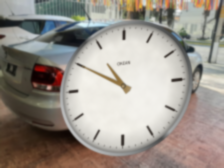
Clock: 10,50
